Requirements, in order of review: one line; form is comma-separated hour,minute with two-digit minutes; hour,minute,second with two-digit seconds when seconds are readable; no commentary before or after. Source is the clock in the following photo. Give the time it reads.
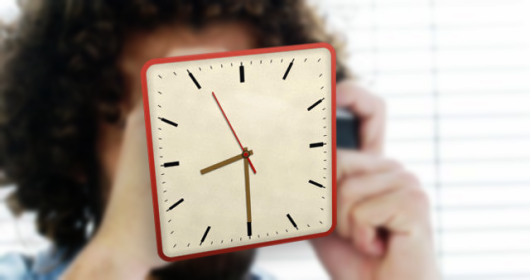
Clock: 8,29,56
